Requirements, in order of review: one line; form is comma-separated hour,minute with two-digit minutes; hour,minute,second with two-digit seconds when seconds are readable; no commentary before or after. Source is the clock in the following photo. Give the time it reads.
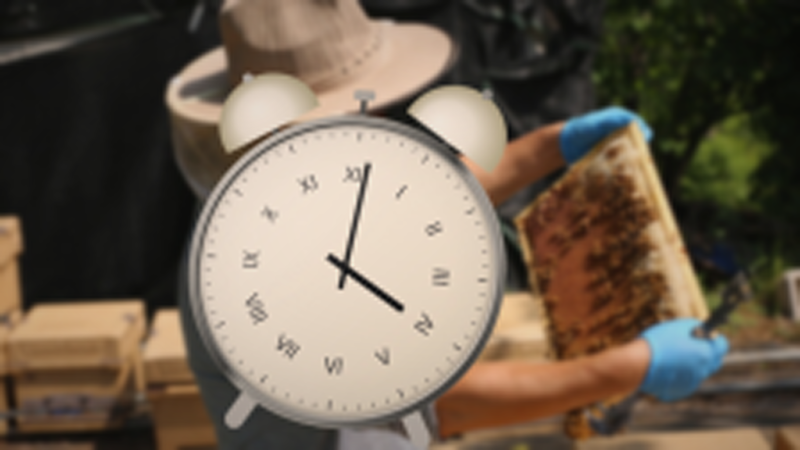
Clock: 4,01
